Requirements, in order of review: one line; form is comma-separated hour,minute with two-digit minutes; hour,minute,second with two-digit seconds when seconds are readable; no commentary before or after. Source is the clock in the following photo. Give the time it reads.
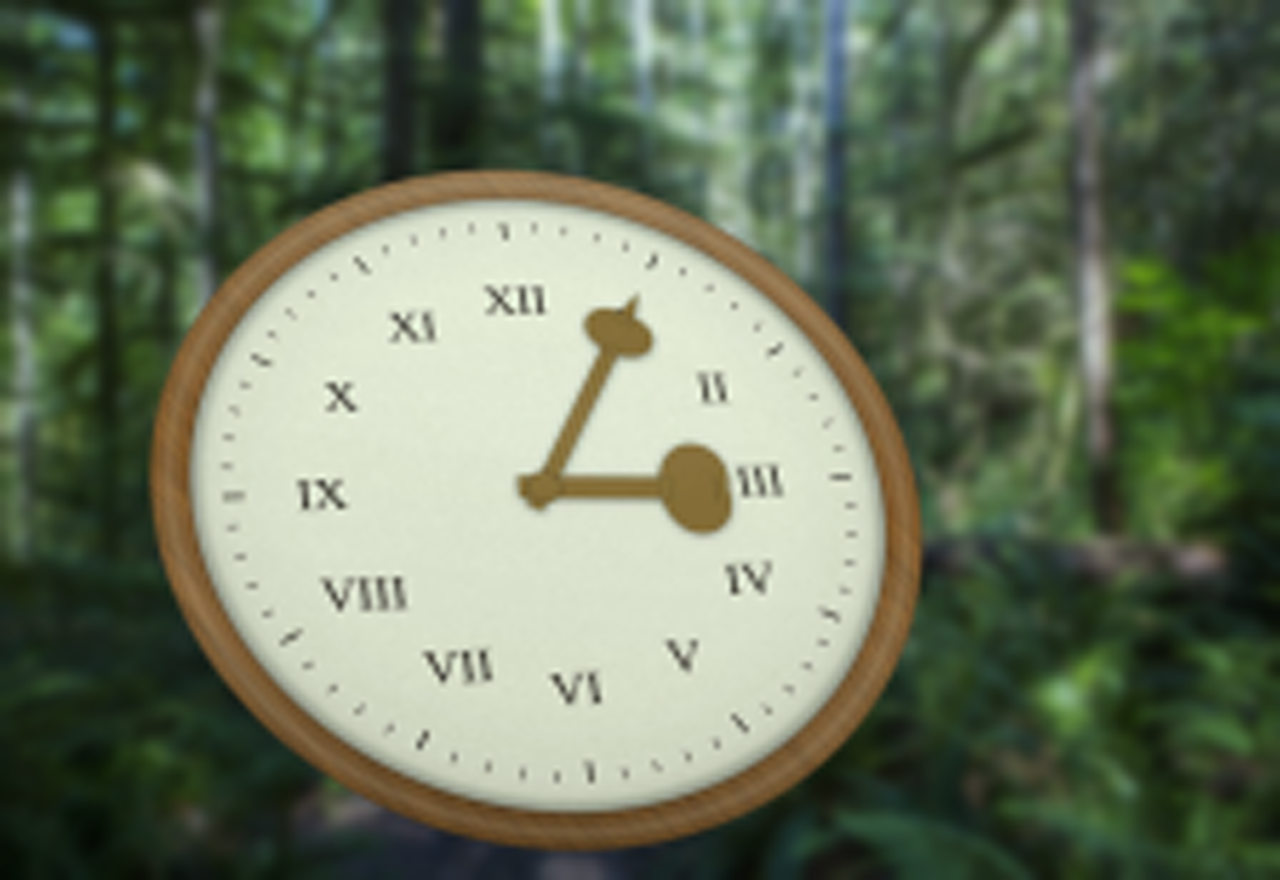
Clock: 3,05
